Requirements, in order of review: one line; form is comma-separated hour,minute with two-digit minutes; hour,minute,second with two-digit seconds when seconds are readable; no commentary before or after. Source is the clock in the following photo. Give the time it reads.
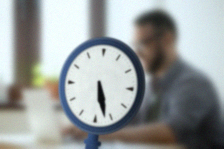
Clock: 5,27
